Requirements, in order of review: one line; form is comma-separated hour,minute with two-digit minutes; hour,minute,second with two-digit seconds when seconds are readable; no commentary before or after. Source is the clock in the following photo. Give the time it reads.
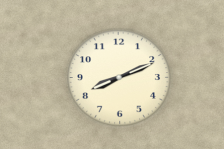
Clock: 8,11
